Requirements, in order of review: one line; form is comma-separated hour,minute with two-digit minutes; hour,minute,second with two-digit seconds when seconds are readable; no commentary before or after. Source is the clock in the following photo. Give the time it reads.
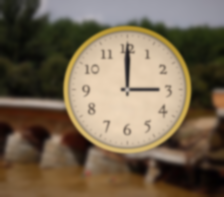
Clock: 3,00
